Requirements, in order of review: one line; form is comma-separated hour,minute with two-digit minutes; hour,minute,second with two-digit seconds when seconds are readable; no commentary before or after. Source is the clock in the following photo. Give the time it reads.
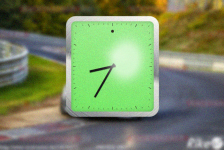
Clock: 8,35
